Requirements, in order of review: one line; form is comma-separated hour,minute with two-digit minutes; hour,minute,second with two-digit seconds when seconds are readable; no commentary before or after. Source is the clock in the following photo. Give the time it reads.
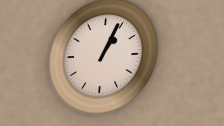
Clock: 1,04
